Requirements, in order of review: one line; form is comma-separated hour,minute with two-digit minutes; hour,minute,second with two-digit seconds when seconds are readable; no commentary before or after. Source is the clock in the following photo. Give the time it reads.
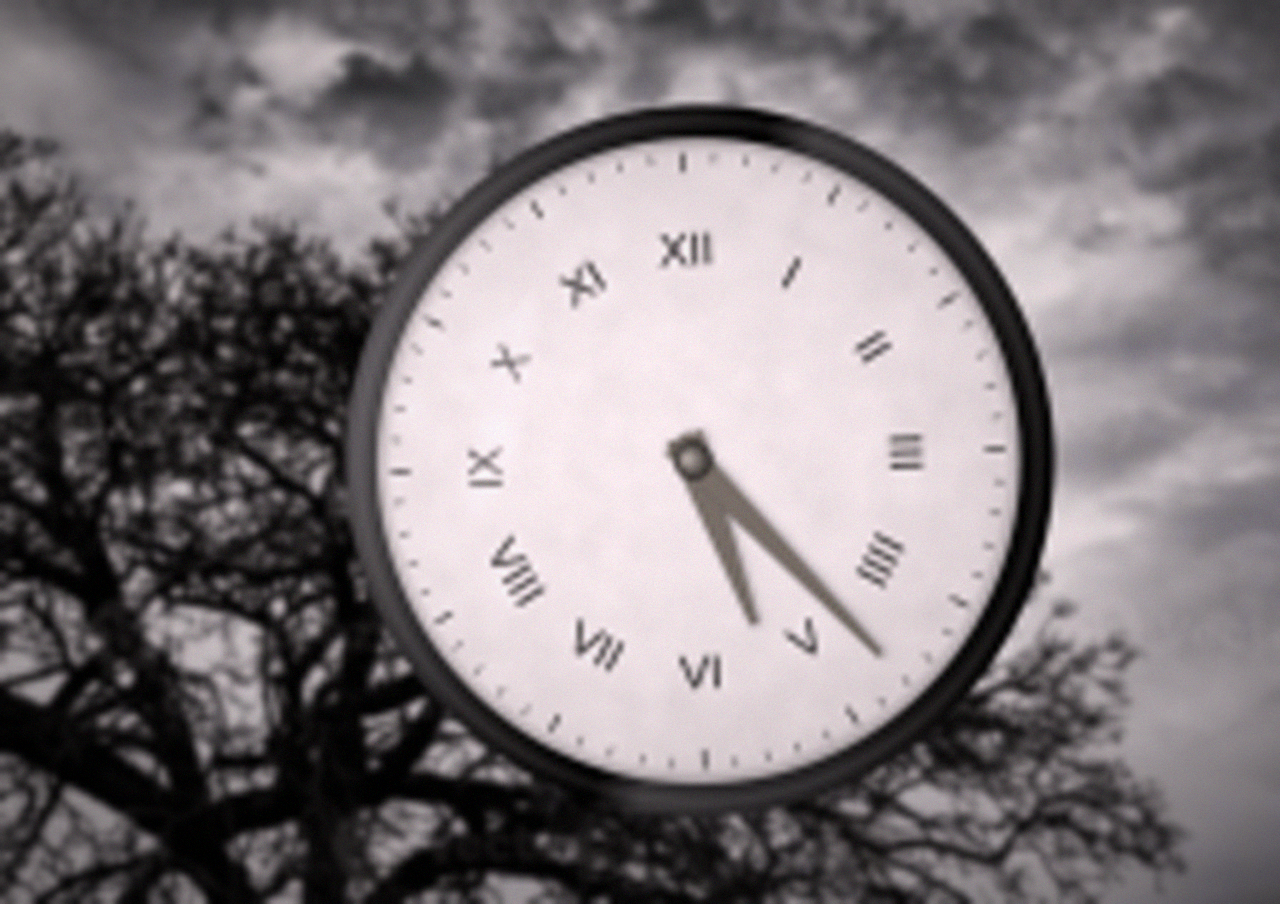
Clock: 5,23
